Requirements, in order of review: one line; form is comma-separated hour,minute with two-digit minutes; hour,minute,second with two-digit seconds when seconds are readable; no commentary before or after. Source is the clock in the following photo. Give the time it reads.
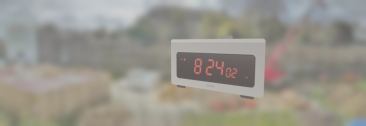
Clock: 8,24,02
